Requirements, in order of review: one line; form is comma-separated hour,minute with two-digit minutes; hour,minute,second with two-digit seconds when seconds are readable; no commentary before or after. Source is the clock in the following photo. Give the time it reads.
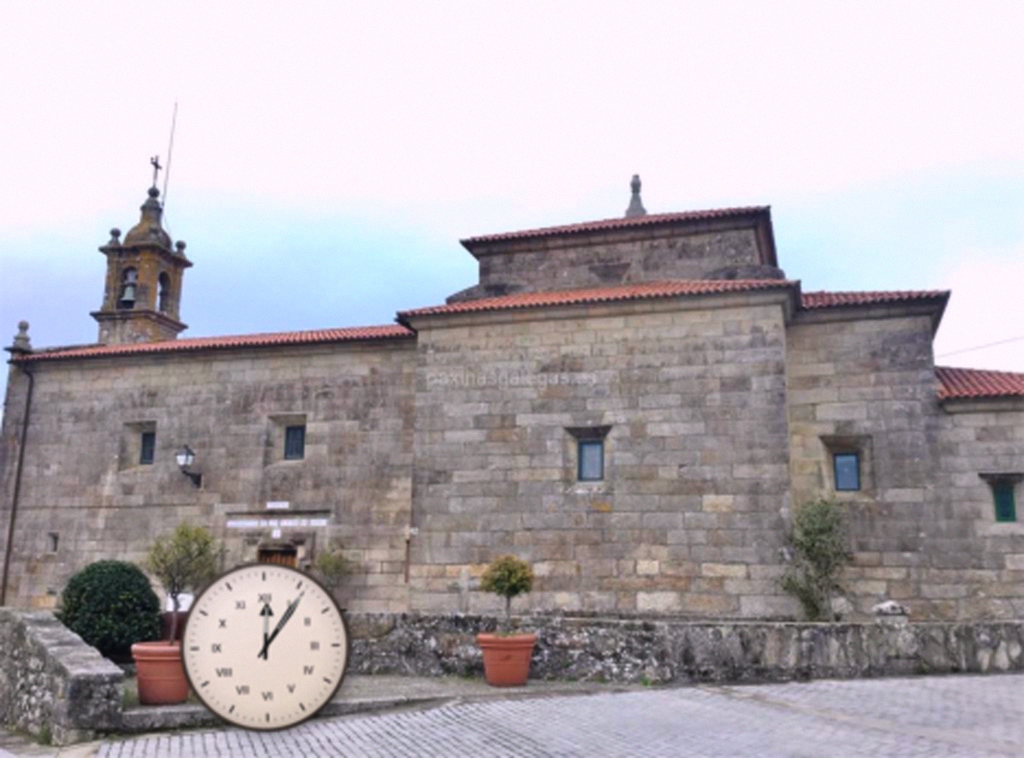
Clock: 12,06
